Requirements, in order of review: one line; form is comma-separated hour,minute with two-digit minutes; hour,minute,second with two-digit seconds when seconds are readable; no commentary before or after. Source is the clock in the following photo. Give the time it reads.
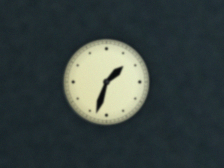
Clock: 1,33
